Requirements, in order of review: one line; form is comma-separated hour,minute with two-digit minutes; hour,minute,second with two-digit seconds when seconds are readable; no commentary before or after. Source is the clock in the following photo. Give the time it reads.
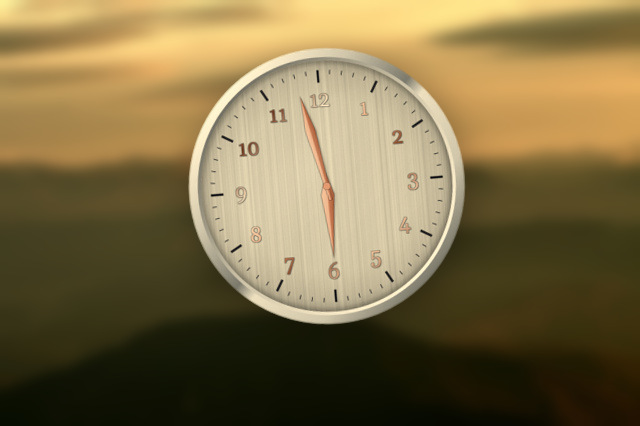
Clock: 5,58
